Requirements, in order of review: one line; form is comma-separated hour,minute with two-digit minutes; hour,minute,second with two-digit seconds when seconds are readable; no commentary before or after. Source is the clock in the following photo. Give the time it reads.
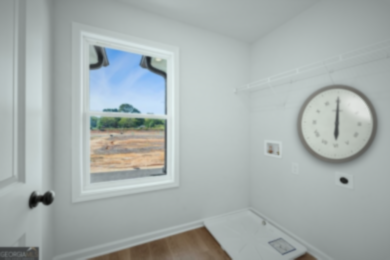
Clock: 6,00
